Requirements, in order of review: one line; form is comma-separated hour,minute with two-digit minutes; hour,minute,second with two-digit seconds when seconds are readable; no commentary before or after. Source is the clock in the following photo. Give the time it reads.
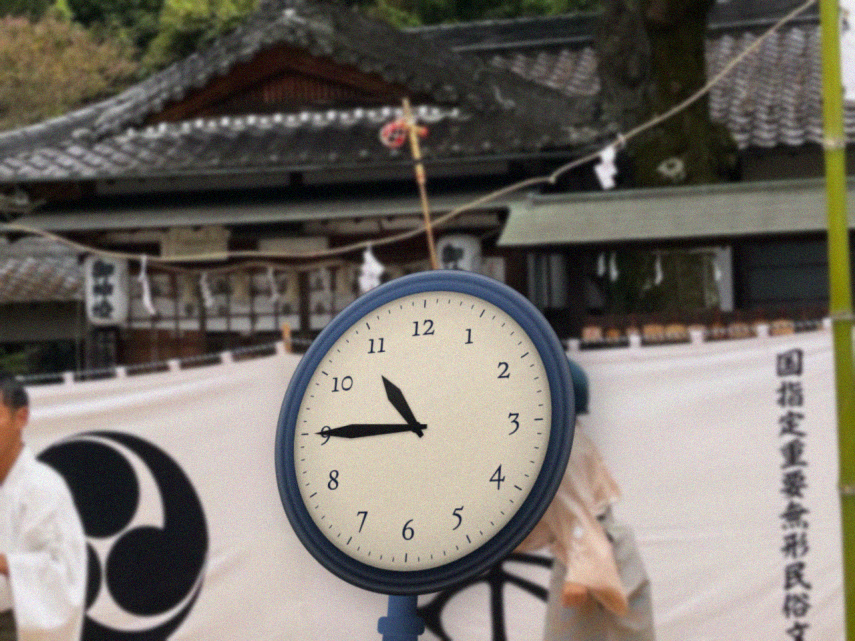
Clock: 10,45
